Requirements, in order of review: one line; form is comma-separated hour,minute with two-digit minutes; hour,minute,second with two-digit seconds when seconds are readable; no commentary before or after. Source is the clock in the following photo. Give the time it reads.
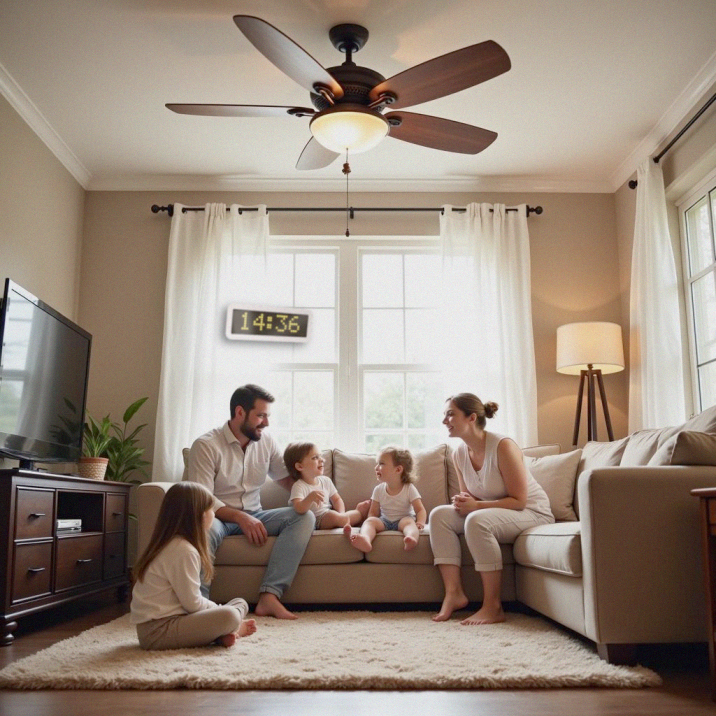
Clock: 14,36
